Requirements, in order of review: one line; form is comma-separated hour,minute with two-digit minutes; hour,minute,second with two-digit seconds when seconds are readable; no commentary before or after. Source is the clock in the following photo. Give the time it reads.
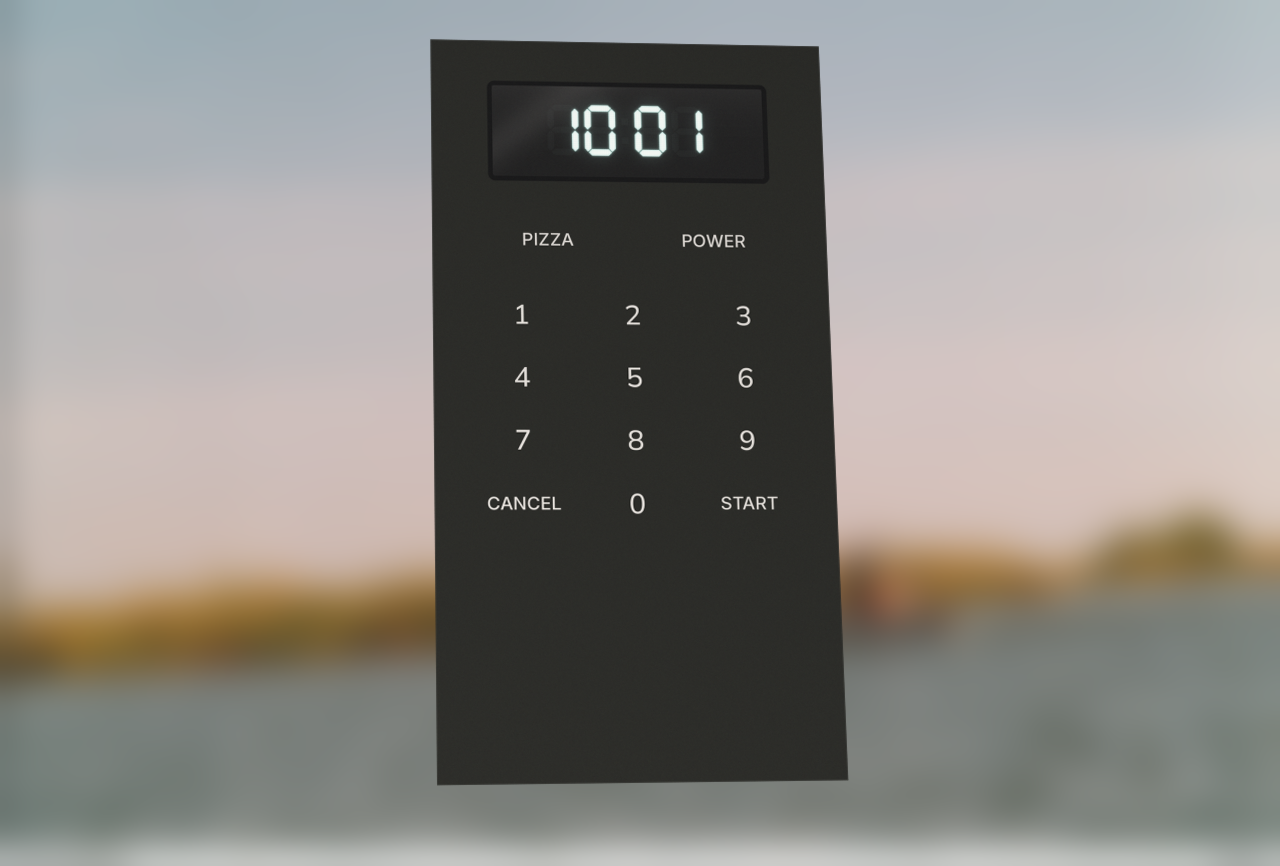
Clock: 10,01
